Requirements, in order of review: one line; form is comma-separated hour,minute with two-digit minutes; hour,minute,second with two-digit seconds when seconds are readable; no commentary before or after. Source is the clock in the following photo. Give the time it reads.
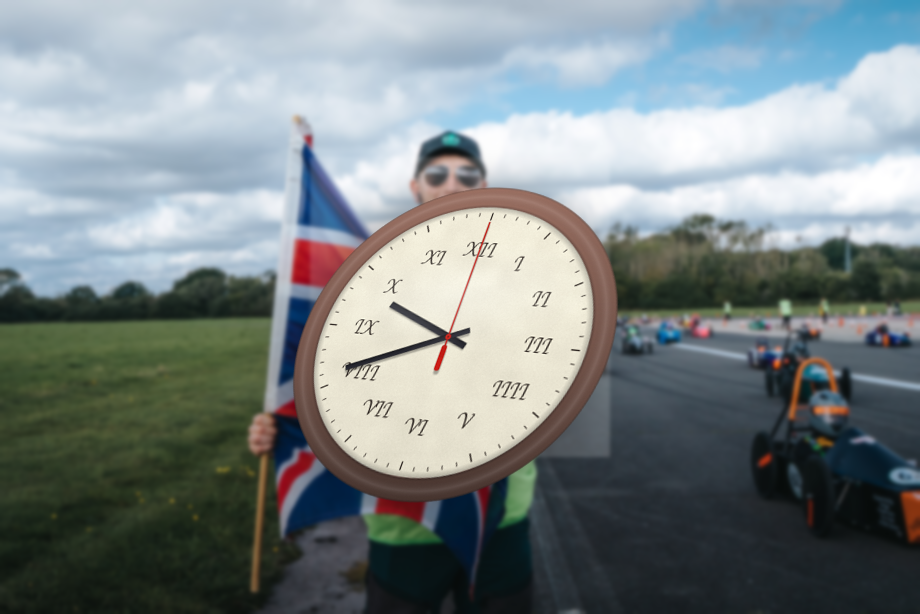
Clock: 9,41,00
